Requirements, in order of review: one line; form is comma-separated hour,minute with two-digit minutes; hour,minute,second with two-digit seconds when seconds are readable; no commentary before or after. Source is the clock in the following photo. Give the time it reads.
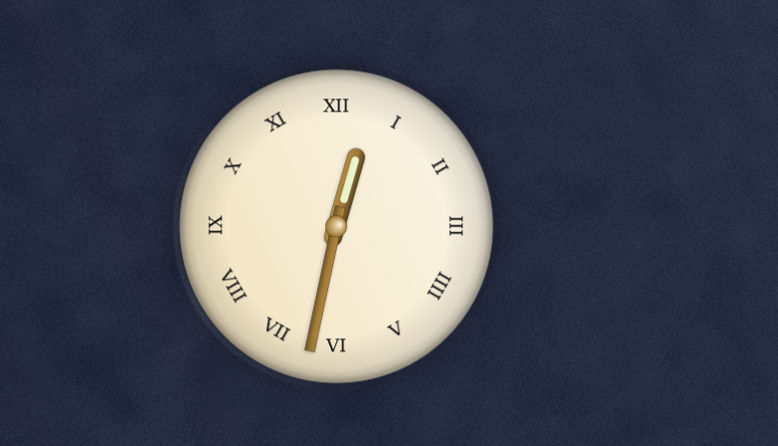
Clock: 12,32
